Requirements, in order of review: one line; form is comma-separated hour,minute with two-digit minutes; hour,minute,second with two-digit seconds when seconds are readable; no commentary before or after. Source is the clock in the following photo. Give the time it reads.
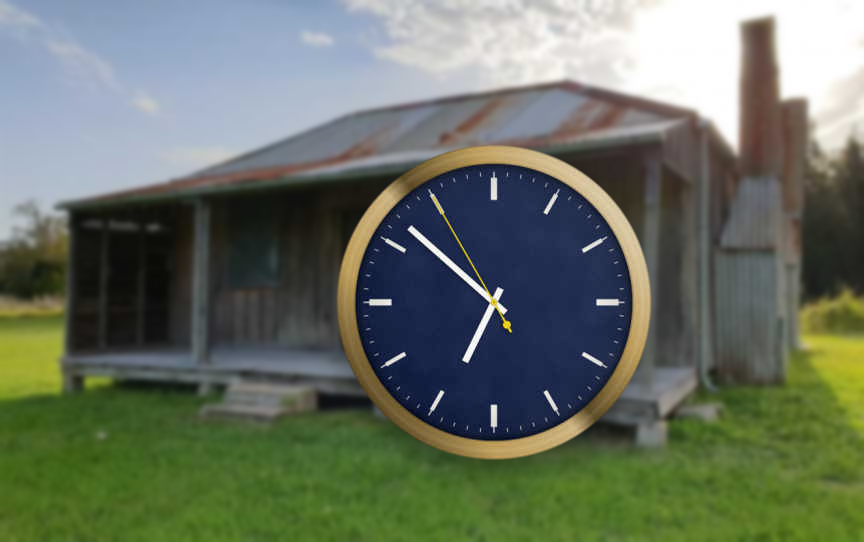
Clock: 6,51,55
